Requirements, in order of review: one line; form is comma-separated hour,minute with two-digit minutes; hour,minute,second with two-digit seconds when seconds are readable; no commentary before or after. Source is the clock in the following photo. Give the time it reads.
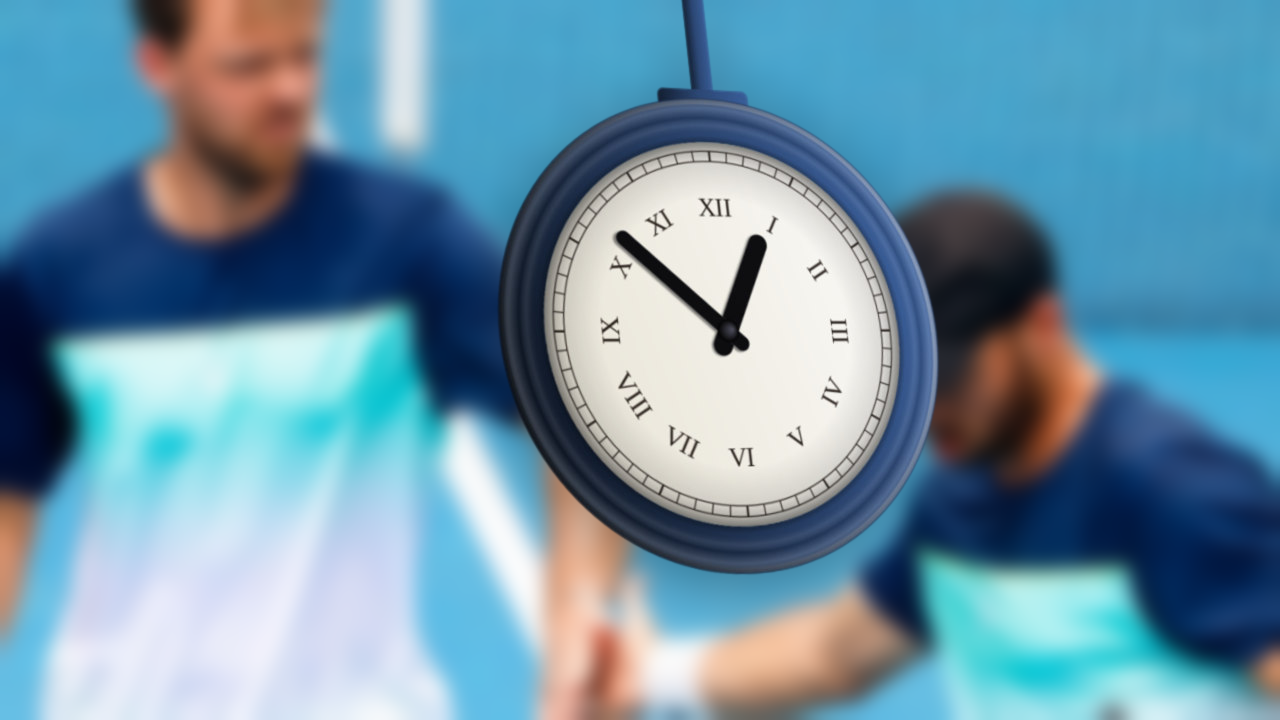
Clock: 12,52
